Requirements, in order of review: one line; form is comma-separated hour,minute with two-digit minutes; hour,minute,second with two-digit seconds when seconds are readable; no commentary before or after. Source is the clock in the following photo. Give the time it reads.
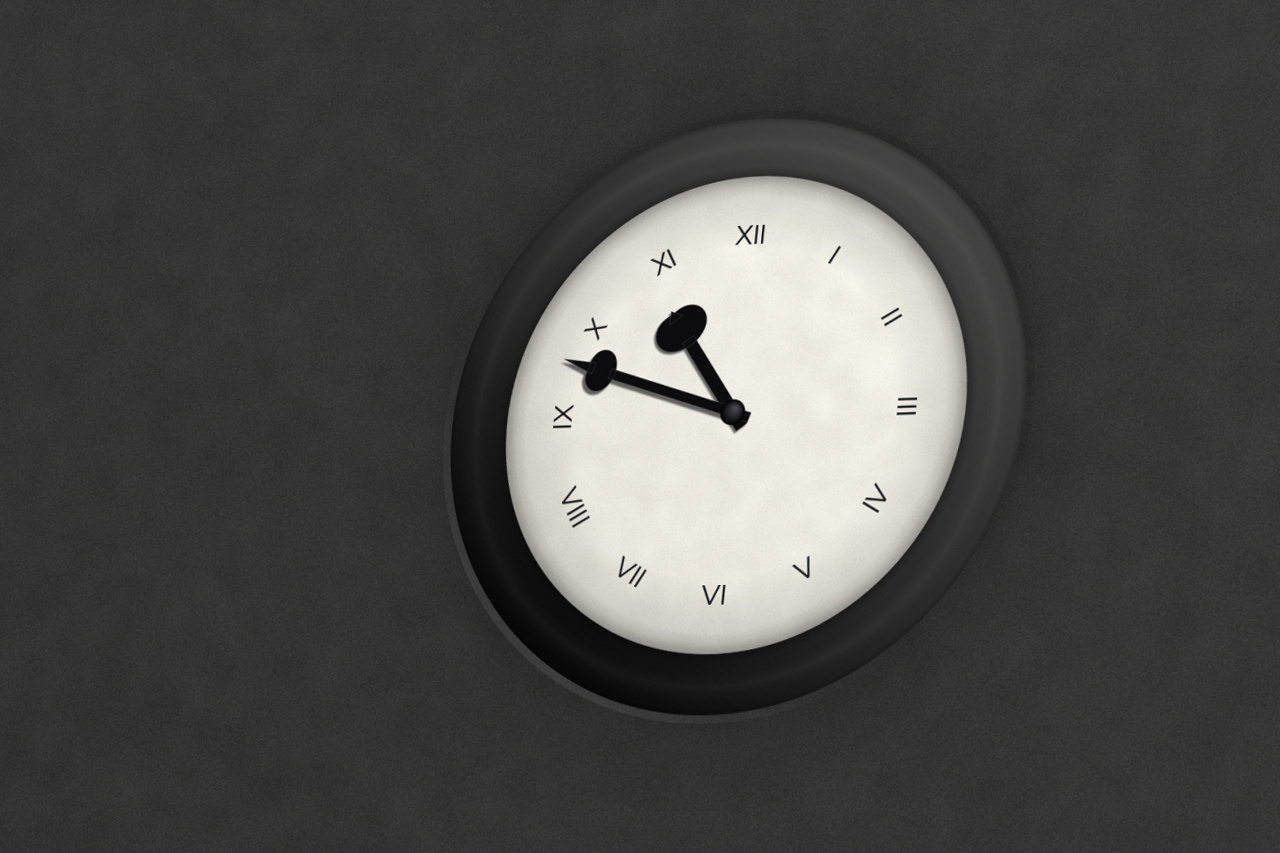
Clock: 10,48
